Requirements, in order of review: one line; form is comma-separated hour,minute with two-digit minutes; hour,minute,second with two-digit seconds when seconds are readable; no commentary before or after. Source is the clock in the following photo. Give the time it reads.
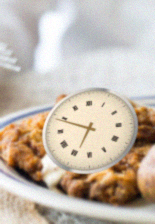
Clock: 6,49
